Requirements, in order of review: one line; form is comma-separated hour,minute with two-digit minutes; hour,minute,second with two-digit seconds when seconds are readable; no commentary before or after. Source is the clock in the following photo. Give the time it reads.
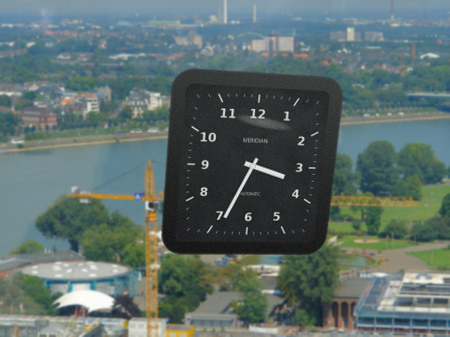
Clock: 3,34
